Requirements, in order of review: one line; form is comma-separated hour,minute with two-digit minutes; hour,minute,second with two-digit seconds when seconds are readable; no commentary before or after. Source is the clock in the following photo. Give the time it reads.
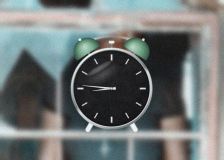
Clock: 8,46
